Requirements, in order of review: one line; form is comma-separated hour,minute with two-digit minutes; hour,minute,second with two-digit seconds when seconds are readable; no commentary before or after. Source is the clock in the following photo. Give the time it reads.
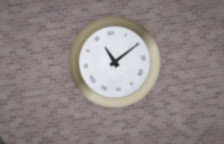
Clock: 11,10
